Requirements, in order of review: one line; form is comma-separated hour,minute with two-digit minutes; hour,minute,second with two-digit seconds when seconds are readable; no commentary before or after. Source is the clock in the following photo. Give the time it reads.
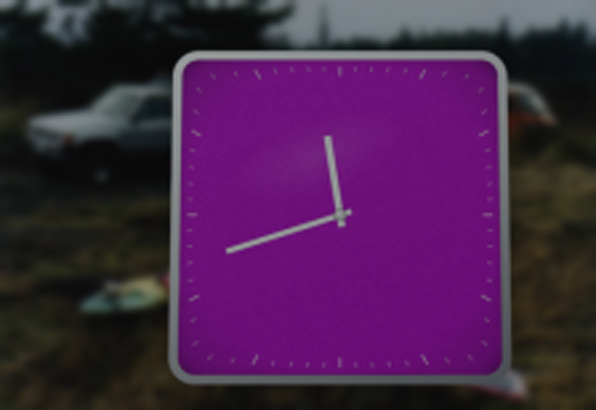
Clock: 11,42
